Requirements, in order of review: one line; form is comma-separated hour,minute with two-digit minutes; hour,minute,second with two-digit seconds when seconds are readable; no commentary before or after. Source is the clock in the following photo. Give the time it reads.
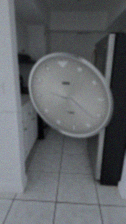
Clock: 9,22
